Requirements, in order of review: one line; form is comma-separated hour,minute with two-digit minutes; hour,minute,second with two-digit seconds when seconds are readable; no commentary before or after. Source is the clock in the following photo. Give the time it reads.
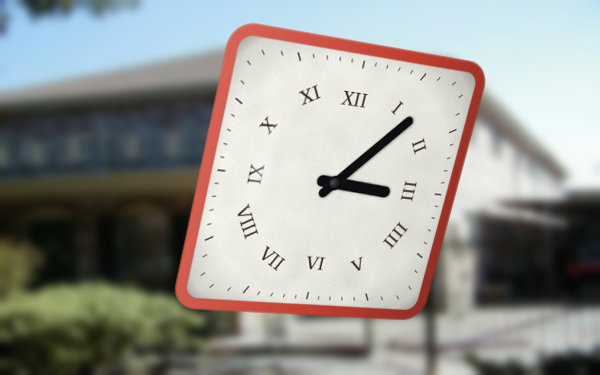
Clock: 3,07
